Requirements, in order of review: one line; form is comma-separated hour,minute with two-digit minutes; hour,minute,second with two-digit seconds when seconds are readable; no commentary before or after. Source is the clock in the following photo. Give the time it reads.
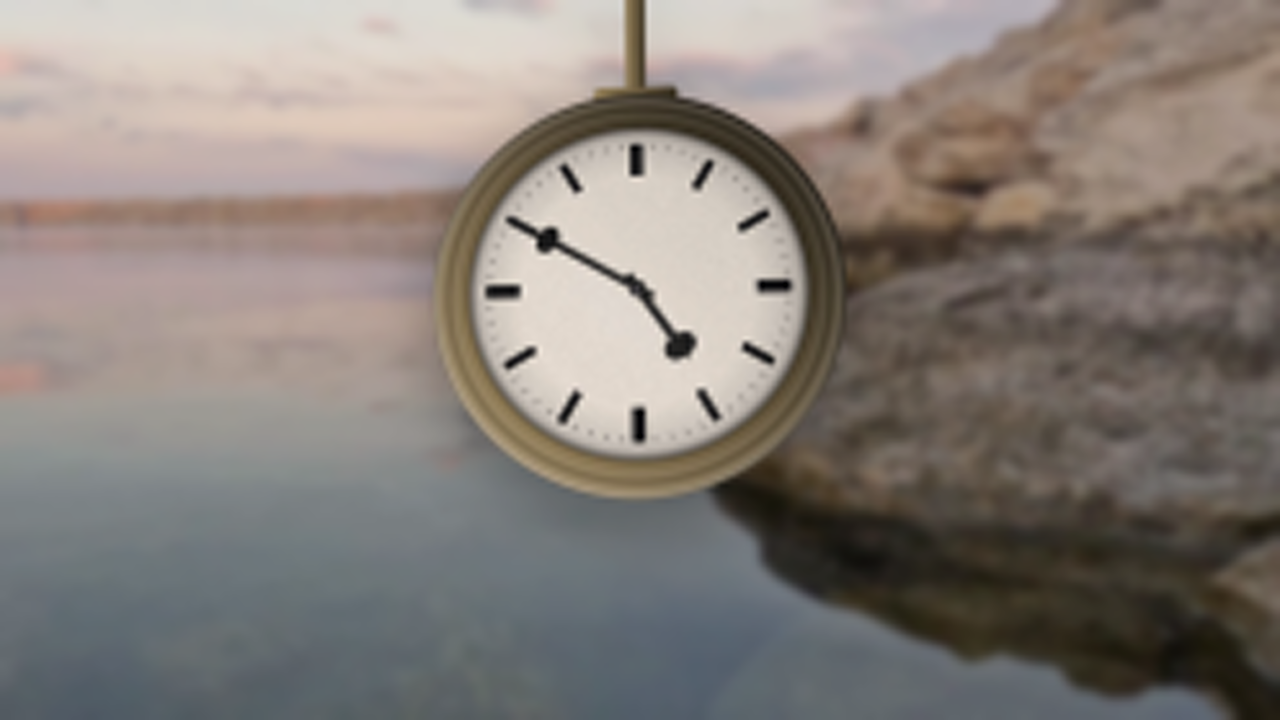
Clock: 4,50
